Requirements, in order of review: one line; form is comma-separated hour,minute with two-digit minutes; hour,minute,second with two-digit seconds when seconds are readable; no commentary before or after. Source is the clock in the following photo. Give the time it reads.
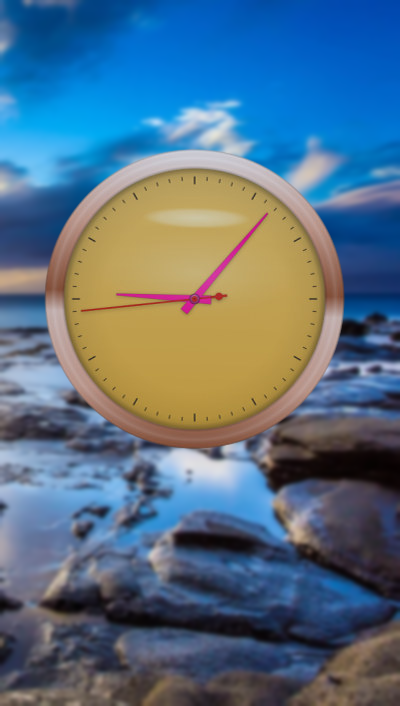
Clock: 9,06,44
